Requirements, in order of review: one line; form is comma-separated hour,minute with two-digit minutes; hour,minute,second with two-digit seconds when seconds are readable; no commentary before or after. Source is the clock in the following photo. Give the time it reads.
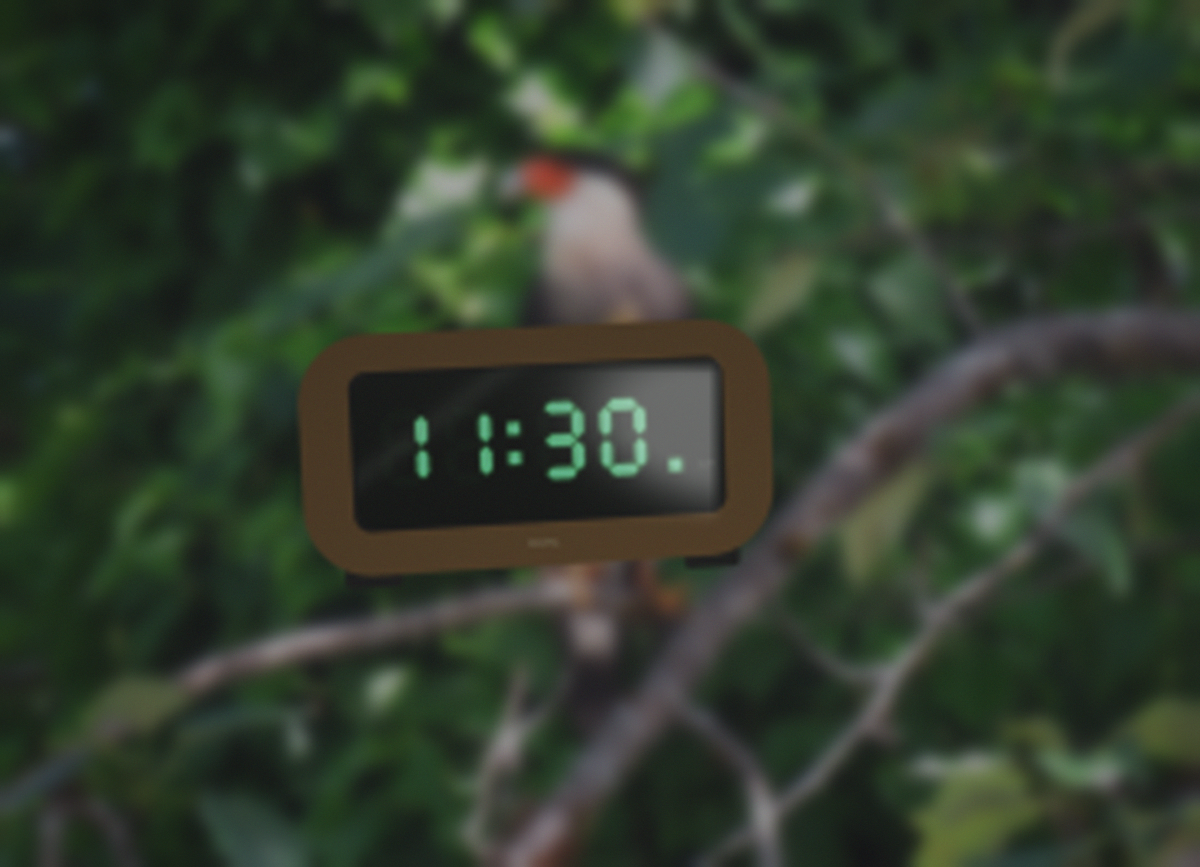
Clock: 11,30
